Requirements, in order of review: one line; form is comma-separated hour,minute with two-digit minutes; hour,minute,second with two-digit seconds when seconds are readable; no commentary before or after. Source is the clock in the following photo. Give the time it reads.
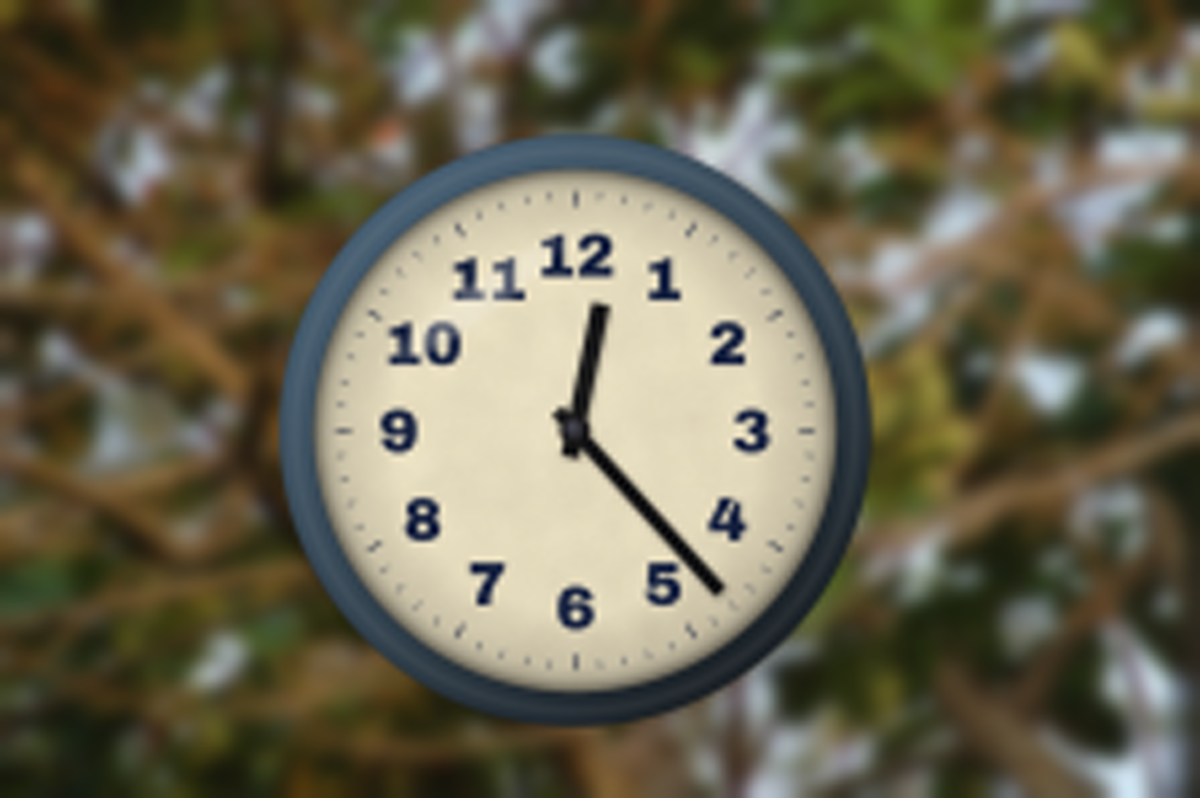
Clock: 12,23
